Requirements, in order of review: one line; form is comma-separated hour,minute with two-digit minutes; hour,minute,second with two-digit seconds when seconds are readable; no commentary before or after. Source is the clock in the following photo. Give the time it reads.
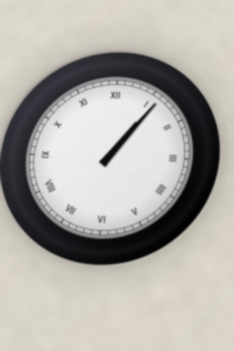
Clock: 1,06
